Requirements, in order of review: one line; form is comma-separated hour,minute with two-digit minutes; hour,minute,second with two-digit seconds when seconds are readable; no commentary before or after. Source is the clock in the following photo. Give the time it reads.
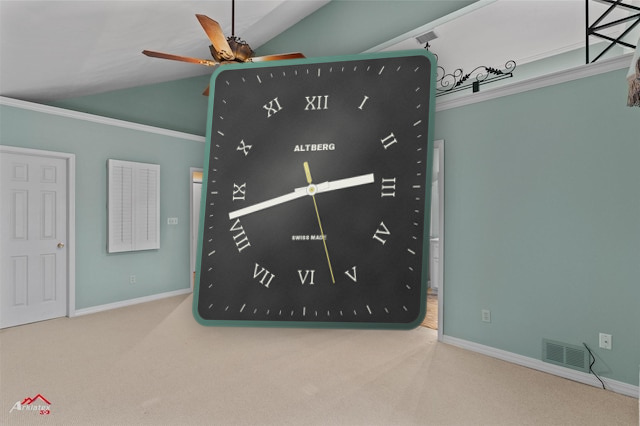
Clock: 2,42,27
